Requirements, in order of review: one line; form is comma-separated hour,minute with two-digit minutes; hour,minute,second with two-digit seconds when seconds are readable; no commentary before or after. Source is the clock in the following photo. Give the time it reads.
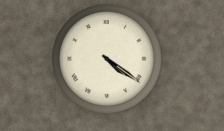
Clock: 4,21
